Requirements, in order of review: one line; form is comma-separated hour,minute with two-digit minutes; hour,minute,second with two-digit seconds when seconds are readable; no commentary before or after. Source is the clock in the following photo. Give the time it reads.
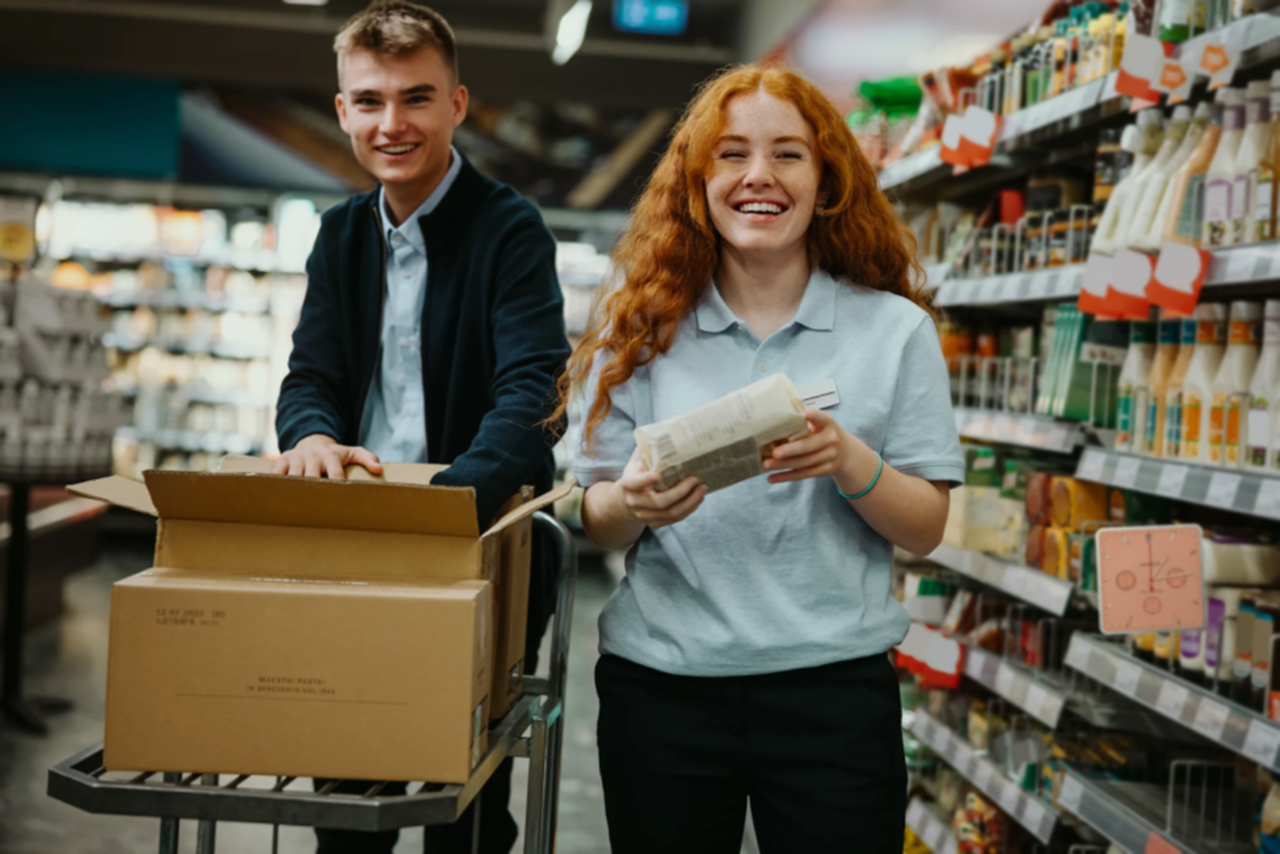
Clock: 1,14
